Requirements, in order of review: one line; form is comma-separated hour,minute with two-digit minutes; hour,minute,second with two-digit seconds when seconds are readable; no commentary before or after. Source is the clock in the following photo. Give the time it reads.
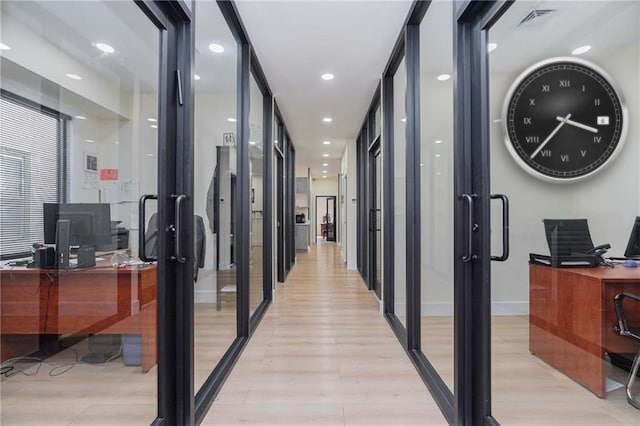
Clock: 3,37
